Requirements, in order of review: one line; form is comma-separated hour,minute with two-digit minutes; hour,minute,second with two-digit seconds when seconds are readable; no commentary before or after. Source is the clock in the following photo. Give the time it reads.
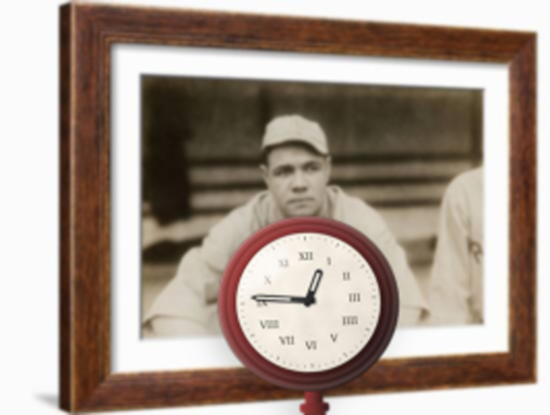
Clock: 12,46
